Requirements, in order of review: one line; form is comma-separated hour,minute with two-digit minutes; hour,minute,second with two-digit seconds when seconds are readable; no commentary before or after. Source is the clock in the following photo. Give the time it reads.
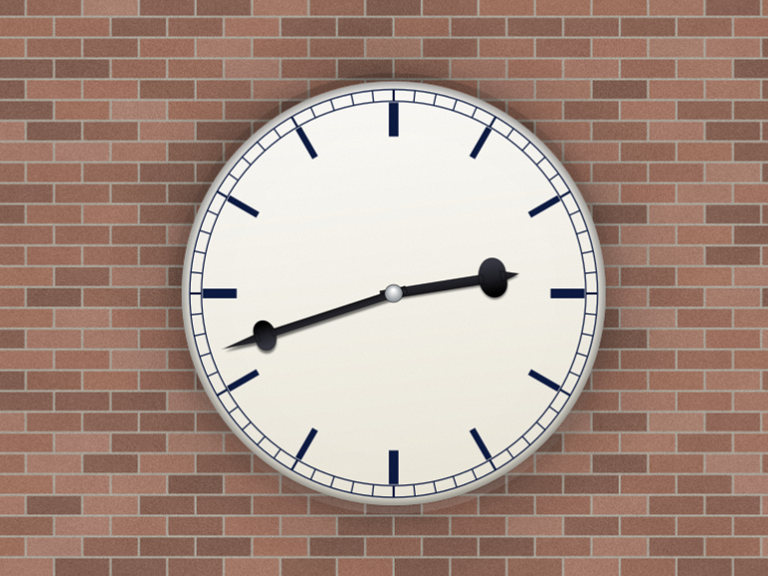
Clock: 2,42
